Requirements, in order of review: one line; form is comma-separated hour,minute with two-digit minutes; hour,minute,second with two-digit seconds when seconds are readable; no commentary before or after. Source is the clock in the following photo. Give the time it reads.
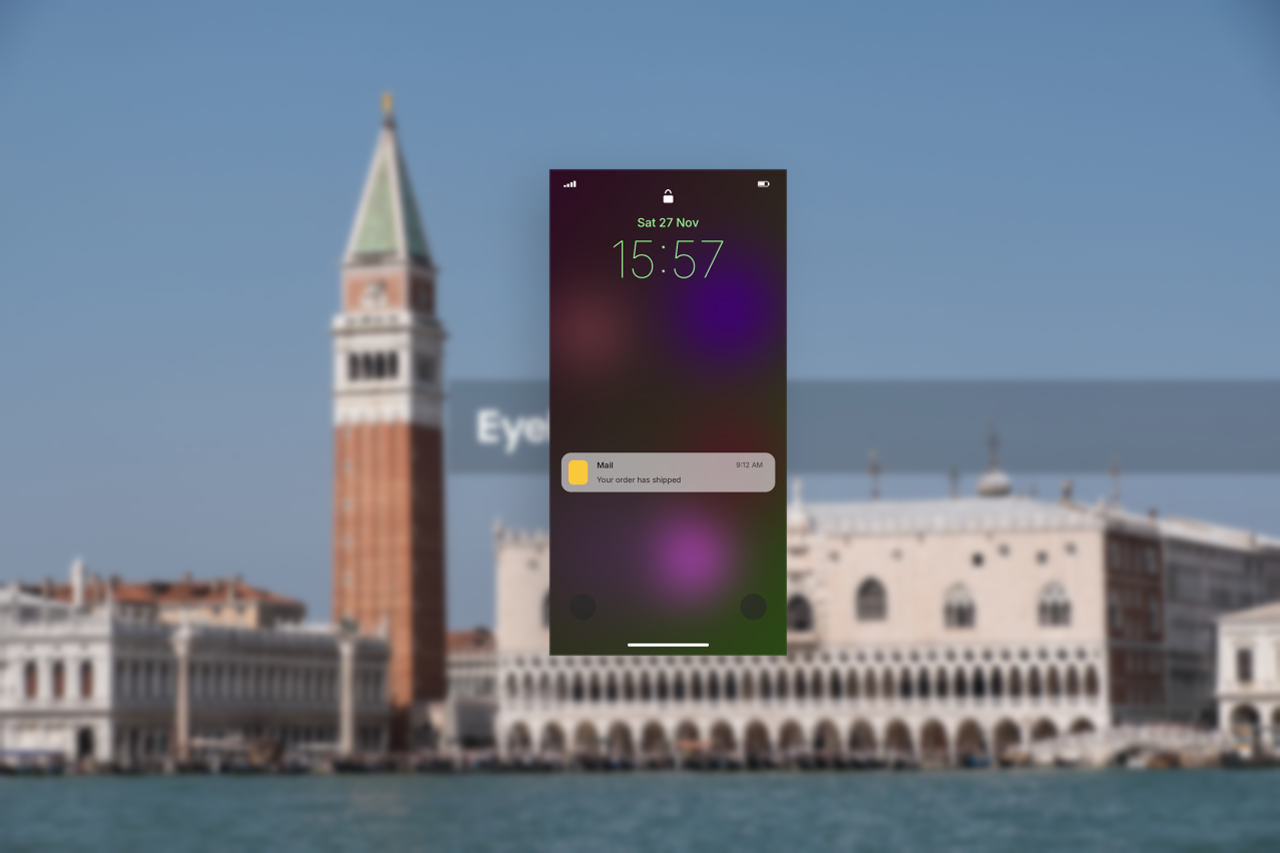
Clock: 15,57
